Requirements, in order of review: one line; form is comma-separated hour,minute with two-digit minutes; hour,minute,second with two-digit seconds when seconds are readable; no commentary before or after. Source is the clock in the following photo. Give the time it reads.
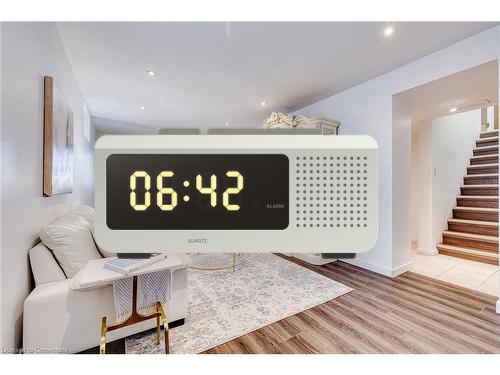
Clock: 6,42
